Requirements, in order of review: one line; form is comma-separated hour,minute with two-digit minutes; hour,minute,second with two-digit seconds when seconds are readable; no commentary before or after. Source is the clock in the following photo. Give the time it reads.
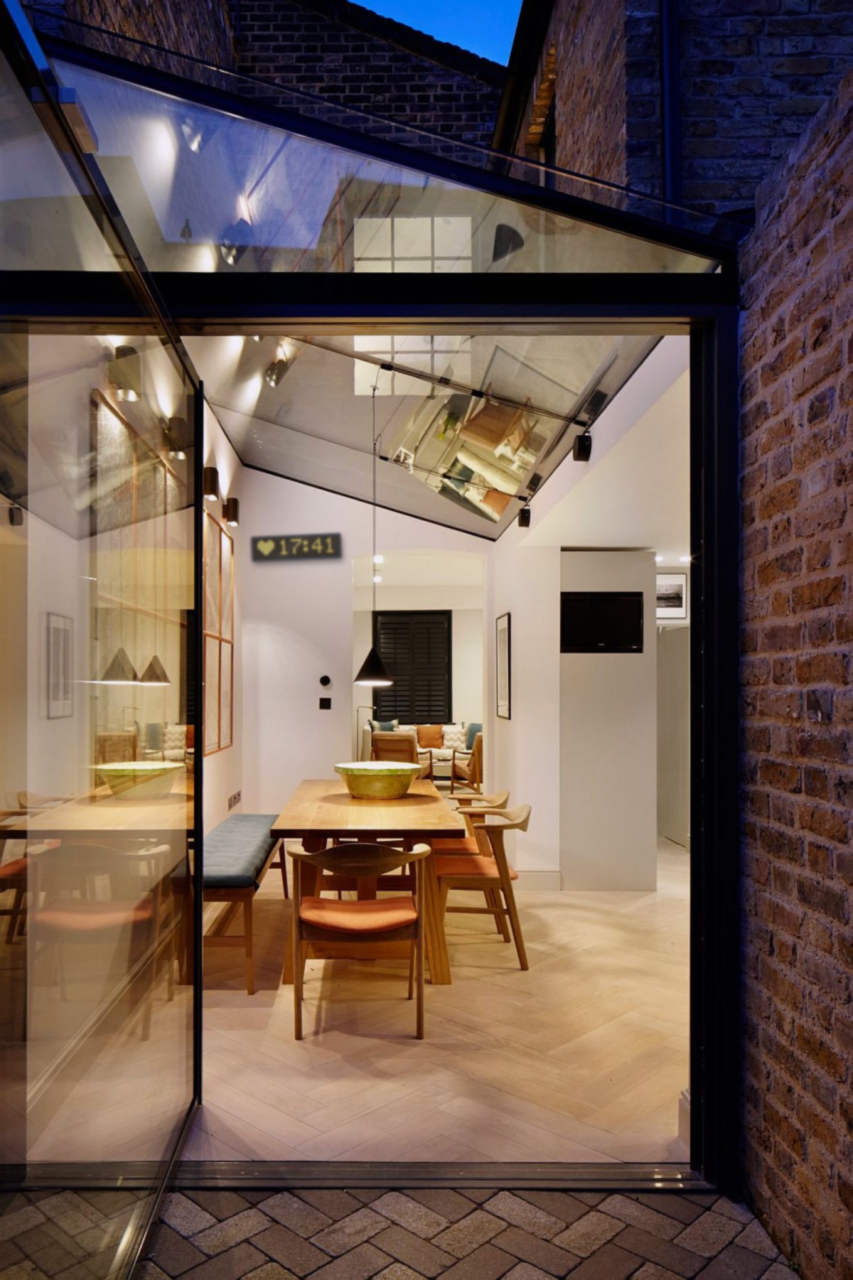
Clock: 17,41
